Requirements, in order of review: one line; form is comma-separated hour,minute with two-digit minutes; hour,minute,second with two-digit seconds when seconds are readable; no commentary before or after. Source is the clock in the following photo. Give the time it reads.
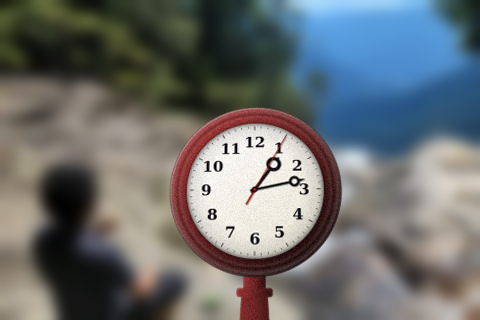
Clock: 1,13,05
